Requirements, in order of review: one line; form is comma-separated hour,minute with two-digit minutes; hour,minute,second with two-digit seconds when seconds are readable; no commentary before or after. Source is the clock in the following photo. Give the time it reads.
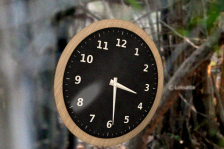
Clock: 3,29
